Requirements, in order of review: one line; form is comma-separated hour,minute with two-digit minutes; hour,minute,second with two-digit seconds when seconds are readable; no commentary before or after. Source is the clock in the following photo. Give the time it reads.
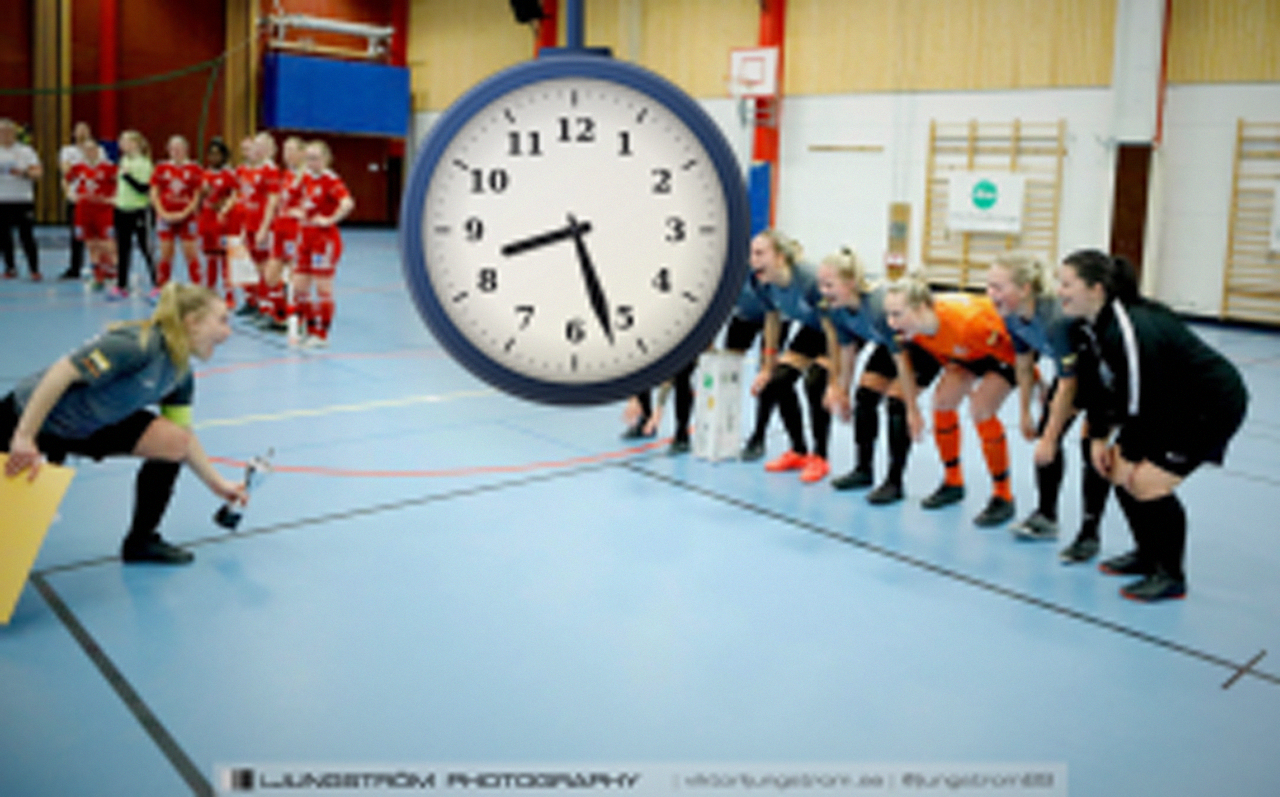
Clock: 8,27
